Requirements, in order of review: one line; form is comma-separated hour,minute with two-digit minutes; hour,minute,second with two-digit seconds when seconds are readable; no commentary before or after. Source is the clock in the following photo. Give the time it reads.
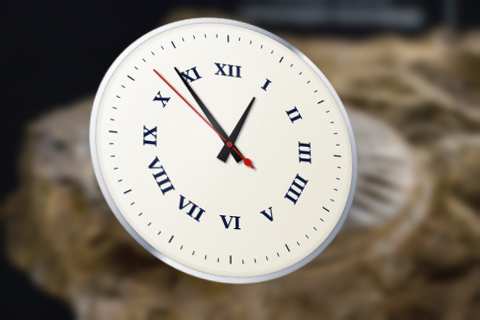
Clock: 12,53,52
